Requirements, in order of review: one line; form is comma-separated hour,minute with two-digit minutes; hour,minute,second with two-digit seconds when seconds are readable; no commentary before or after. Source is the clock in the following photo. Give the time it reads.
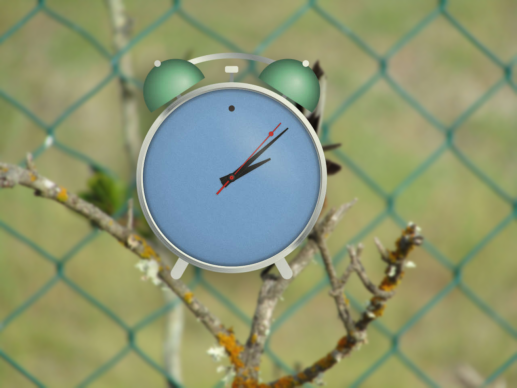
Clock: 2,08,07
